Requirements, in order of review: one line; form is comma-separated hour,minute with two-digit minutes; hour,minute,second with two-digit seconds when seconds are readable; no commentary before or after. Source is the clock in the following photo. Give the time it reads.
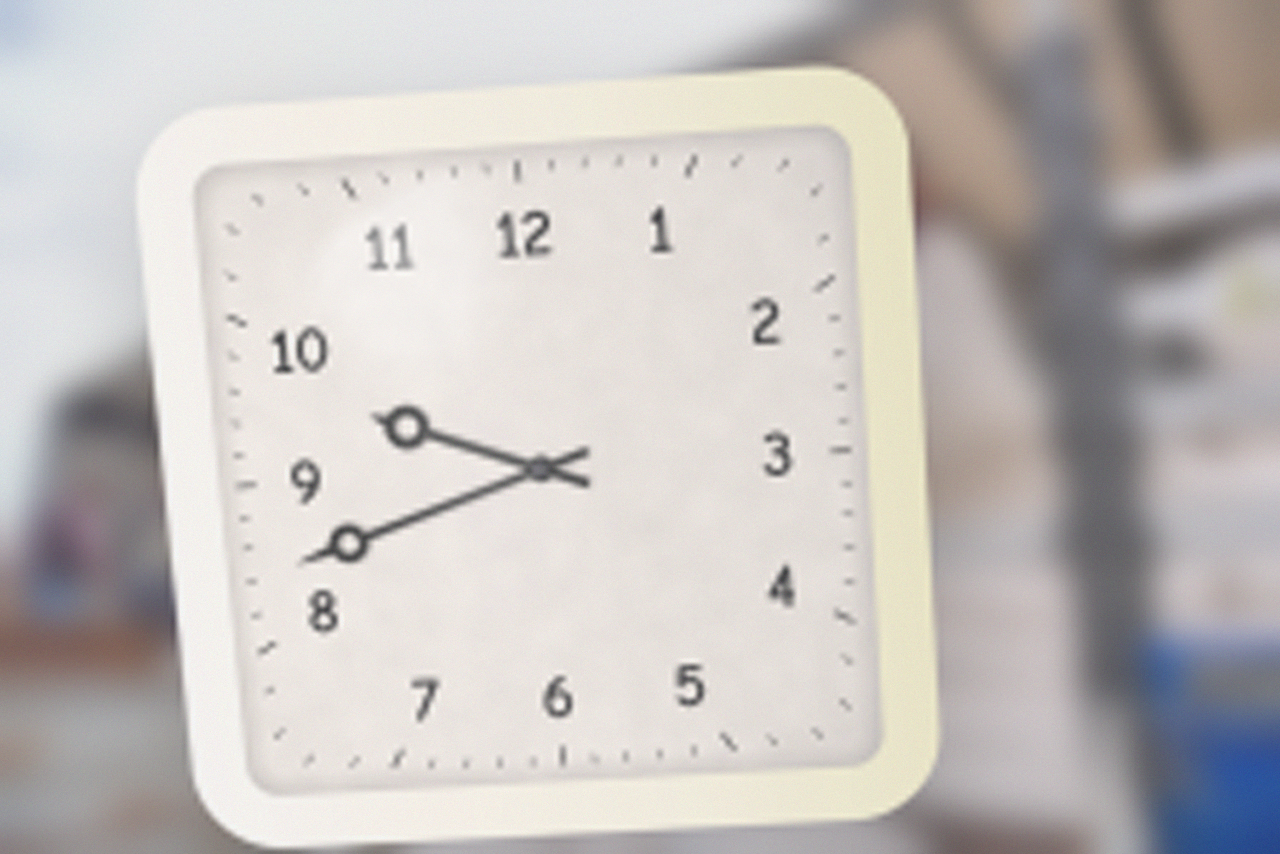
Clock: 9,42
